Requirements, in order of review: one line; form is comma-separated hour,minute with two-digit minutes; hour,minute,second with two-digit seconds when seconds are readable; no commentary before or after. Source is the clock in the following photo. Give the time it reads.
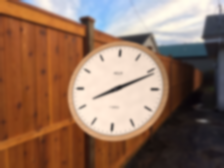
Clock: 8,11
